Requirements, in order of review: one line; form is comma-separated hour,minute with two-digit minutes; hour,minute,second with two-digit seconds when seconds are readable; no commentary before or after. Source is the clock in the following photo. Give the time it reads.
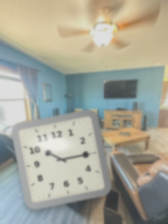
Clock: 10,15
